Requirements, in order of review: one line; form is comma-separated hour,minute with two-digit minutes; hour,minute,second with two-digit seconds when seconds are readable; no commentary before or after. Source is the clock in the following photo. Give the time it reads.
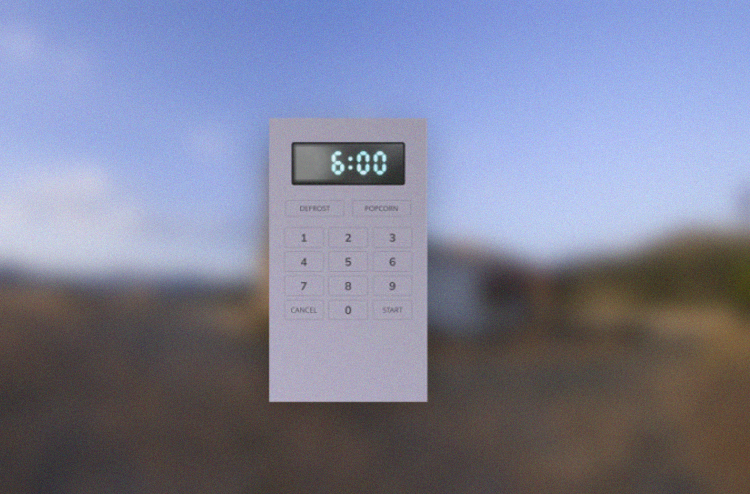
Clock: 6,00
